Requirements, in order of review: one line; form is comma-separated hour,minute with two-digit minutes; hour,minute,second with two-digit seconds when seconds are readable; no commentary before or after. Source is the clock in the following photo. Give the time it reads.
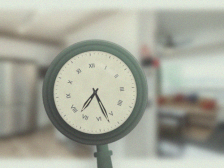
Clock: 7,27
